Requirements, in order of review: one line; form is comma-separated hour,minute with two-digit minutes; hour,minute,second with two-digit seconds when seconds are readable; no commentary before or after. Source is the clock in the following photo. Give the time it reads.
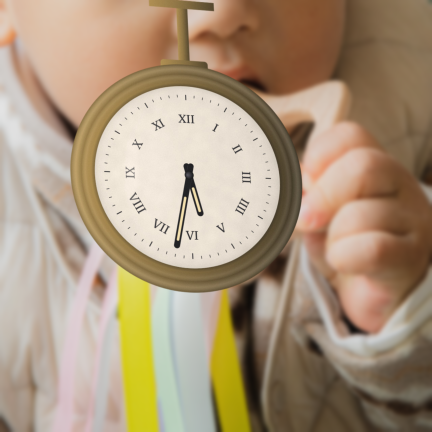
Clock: 5,32
